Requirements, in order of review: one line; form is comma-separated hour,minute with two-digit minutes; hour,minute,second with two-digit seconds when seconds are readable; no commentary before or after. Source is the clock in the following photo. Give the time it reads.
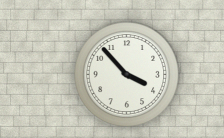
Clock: 3,53
